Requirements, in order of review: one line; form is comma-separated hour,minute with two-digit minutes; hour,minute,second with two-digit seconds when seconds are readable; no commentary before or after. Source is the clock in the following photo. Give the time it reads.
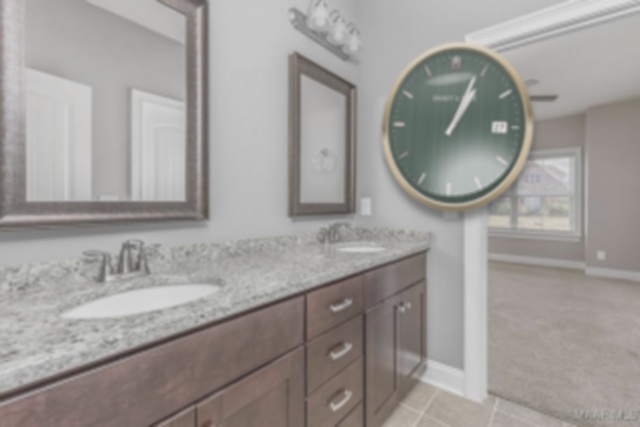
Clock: 1,04
